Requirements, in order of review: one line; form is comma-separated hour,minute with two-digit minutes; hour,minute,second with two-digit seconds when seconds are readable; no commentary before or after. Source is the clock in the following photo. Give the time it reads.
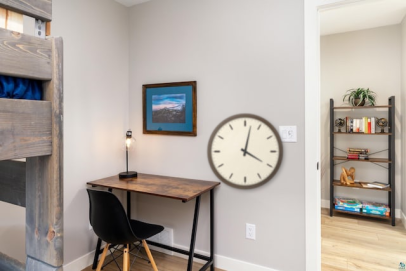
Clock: 4,02
